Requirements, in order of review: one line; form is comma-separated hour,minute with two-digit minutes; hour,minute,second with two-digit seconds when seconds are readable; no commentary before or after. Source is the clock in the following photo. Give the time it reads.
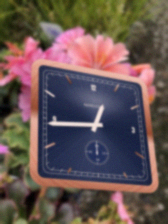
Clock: 12,44
